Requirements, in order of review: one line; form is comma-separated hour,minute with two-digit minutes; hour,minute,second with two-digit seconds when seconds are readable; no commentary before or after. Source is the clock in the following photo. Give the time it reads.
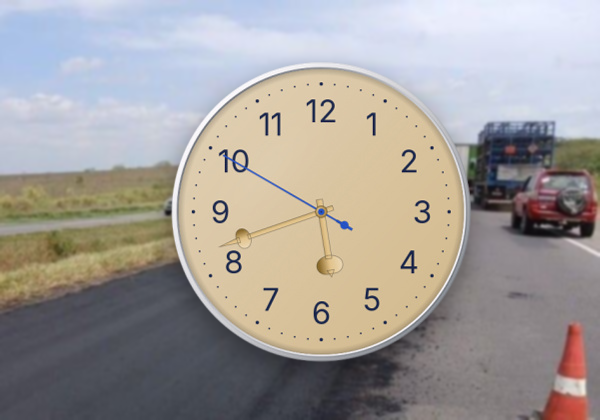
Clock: 5,41,50
